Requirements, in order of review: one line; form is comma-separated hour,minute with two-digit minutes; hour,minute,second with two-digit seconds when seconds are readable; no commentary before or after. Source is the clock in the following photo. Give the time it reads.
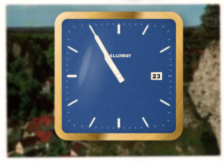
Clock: 10,55
